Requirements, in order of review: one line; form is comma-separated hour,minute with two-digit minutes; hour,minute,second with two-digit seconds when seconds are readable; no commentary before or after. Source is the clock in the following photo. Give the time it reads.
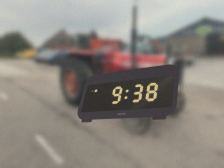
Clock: 9,38
